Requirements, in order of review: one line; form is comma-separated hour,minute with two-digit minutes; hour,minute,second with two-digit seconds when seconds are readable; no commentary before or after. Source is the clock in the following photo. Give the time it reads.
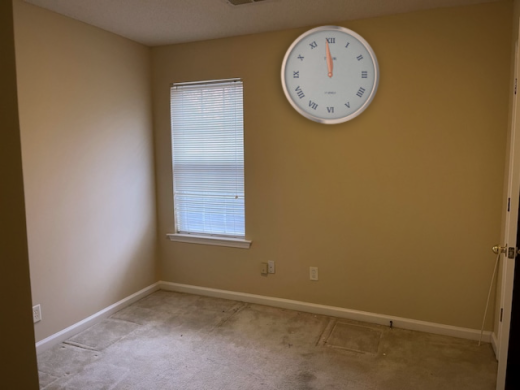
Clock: 11,59
